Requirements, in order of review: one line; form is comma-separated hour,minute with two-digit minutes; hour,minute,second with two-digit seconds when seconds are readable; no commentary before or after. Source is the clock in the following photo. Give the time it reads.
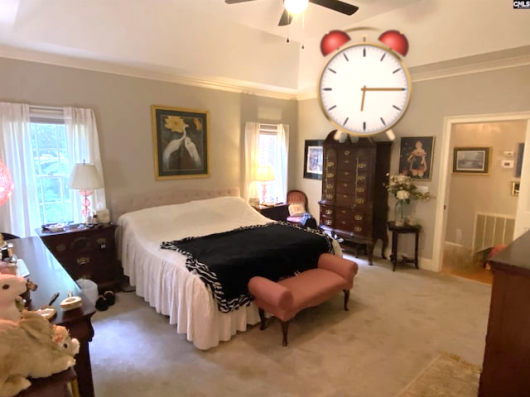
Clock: 6,15
